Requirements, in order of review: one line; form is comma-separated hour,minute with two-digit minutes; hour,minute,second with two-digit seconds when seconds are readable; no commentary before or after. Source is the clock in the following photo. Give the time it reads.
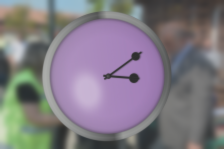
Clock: 3,09
